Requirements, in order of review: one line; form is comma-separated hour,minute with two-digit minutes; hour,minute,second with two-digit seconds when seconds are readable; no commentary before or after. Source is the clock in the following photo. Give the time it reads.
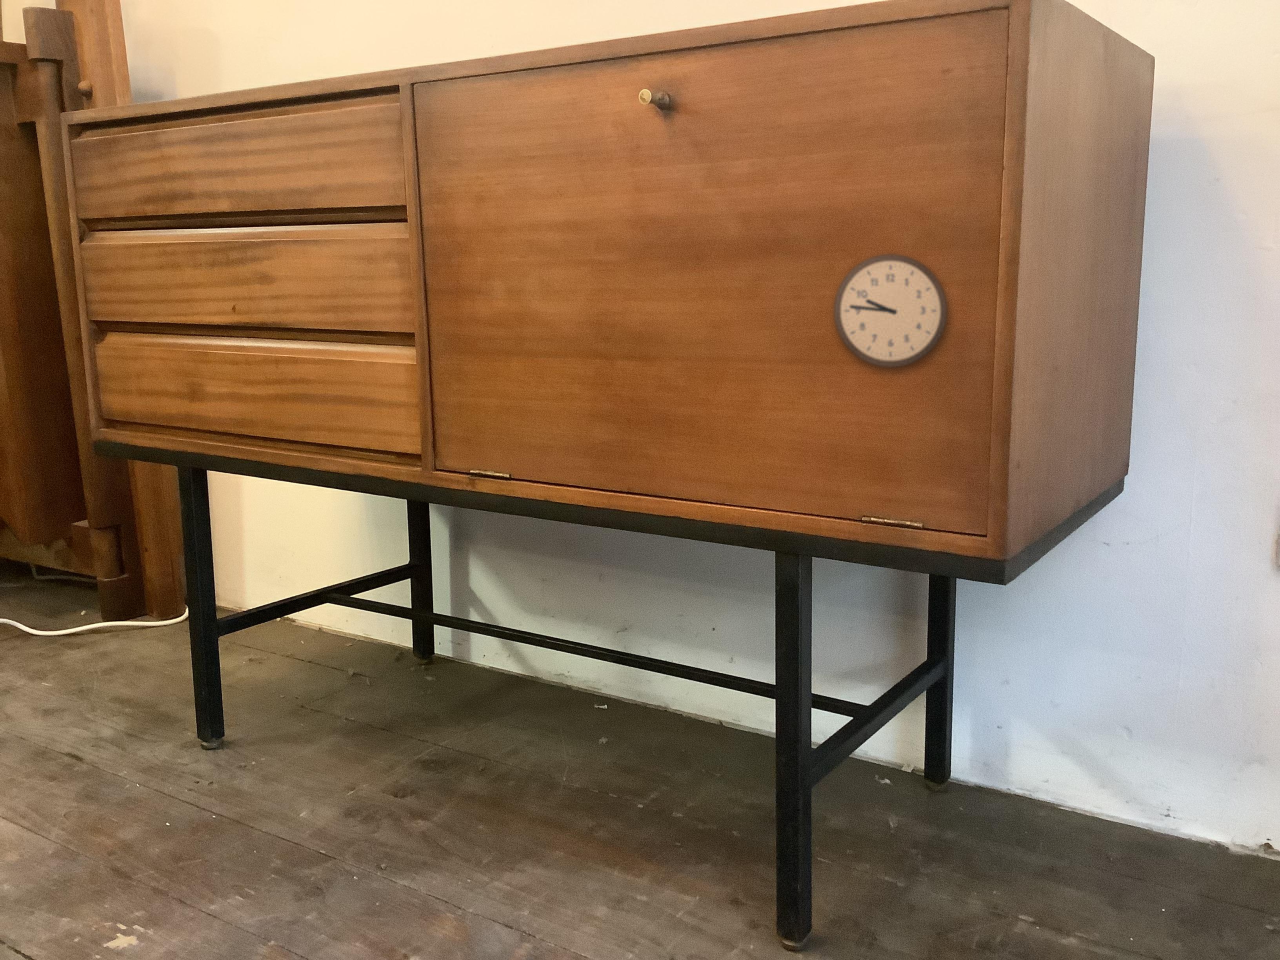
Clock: 9,46
